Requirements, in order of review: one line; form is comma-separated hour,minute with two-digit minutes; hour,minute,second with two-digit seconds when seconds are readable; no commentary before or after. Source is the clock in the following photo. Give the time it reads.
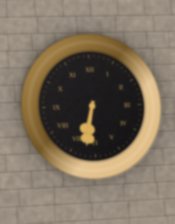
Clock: 6,32
